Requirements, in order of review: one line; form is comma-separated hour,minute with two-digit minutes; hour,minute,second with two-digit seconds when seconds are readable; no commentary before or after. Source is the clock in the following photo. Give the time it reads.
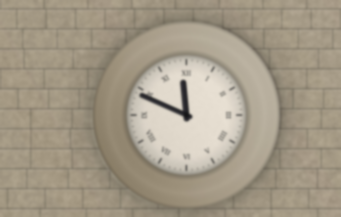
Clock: 11,49
